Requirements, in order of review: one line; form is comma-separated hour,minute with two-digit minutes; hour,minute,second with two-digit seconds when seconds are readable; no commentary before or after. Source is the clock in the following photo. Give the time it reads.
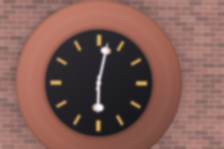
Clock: 6,02
